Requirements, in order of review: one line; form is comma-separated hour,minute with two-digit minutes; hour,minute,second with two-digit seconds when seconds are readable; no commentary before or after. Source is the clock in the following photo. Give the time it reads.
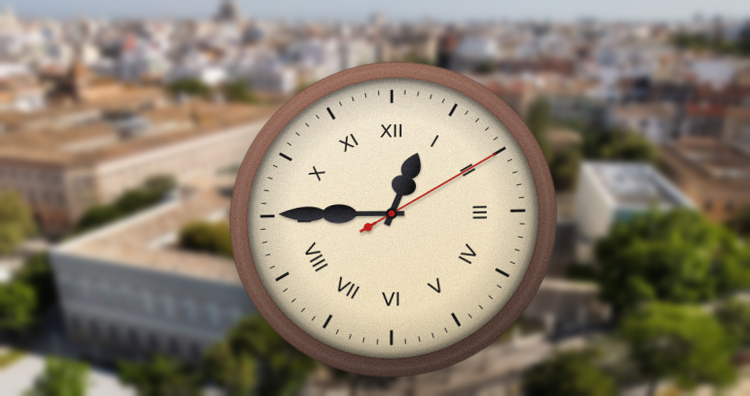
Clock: 12,45,10
